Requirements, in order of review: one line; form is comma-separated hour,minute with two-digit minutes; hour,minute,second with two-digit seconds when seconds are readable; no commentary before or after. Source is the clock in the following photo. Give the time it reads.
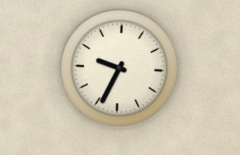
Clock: 9,34
